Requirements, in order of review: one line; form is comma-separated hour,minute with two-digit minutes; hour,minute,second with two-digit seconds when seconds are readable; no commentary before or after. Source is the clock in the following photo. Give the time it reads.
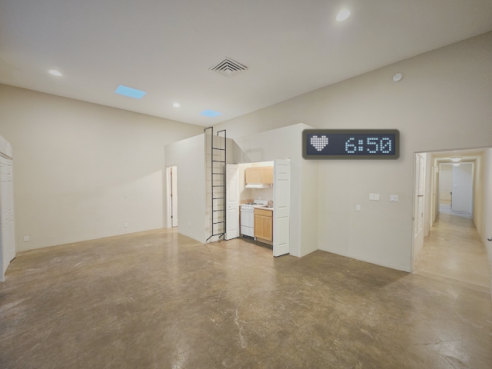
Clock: 6,50
